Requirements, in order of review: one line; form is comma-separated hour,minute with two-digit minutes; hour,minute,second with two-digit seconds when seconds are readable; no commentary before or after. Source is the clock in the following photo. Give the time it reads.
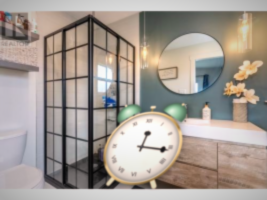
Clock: 12,16
